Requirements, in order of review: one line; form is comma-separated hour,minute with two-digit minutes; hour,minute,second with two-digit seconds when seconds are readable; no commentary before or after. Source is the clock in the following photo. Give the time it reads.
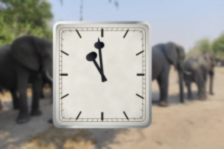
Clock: 10,59
